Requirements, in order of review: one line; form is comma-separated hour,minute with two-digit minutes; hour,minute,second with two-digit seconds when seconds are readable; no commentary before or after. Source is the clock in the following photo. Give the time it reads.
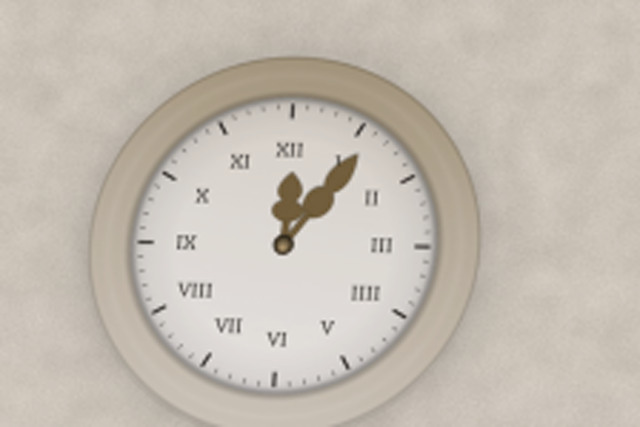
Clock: 12,06
